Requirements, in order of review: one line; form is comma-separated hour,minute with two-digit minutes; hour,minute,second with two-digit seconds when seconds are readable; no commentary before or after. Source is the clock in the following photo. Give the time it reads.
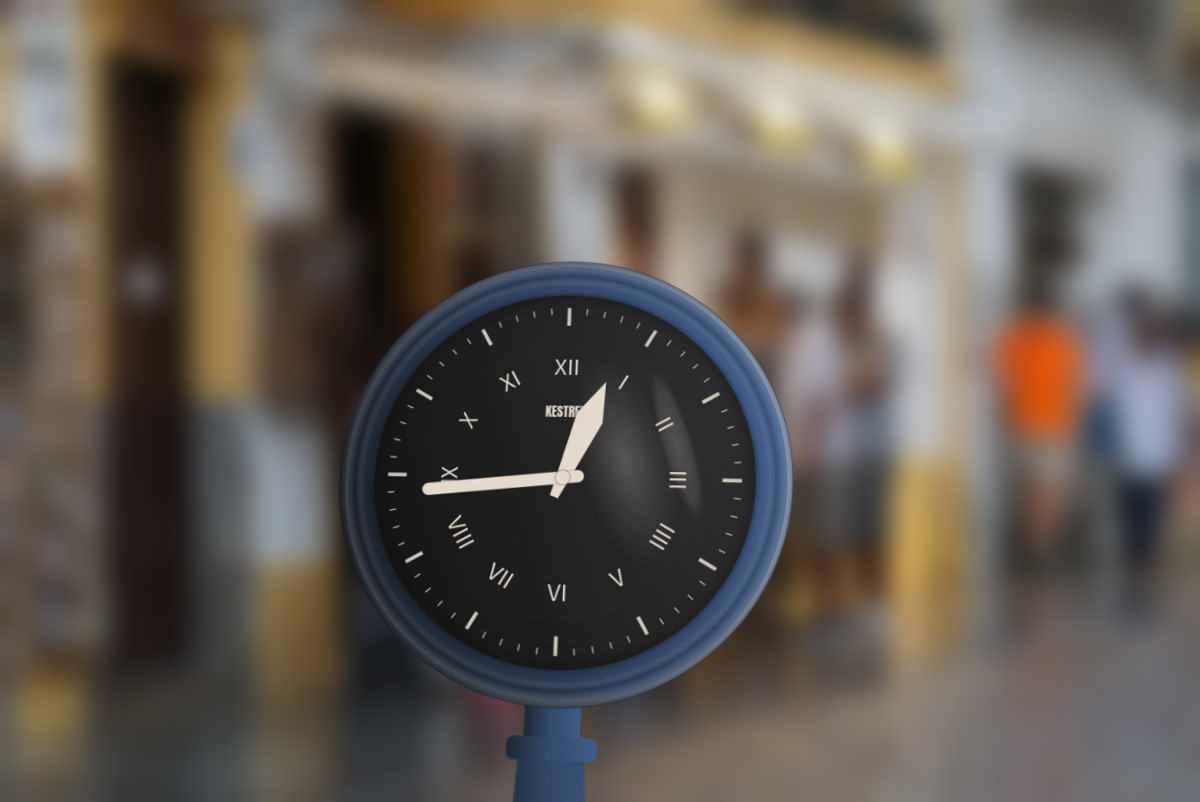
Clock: 12,44
